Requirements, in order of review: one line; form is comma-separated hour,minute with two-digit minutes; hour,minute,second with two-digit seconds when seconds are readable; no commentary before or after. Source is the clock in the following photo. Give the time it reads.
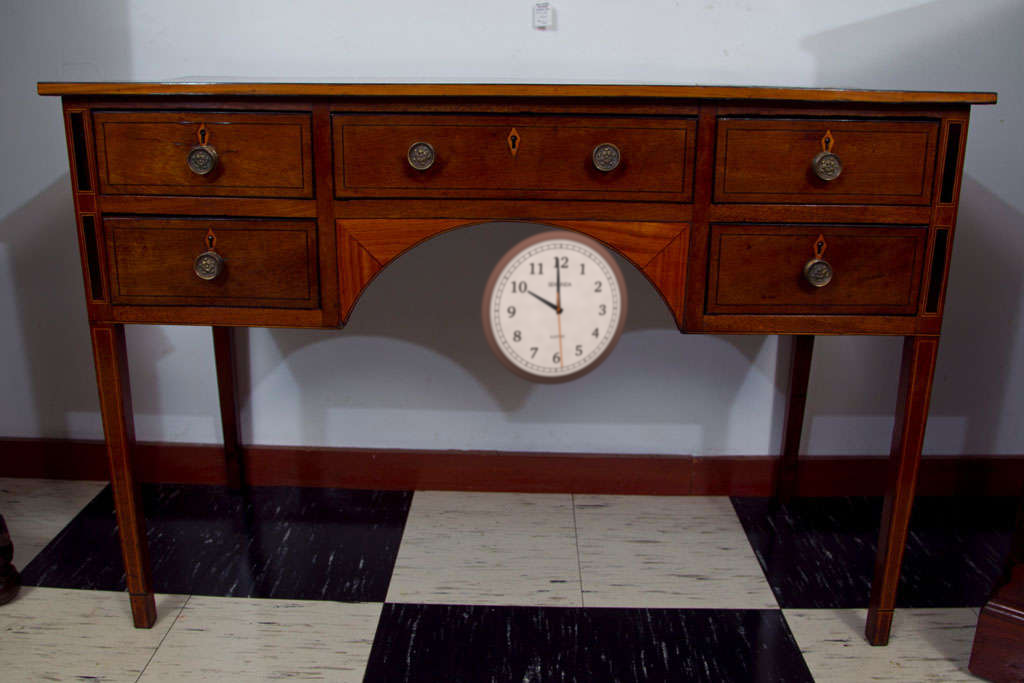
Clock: 9,59,29
